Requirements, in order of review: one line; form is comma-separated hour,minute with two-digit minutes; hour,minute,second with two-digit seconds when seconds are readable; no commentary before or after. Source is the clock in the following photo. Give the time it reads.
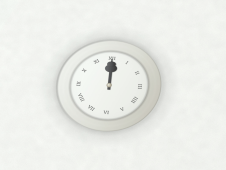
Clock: 12,00
